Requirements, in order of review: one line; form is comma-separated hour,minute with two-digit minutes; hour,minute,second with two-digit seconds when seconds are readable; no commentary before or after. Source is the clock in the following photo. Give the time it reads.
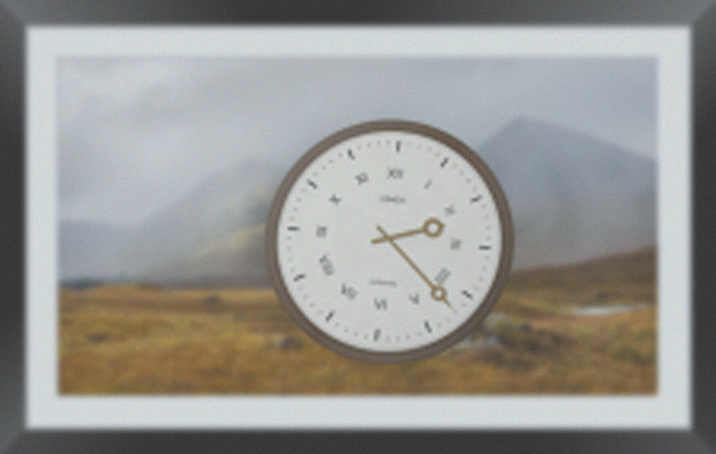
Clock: 2,22
